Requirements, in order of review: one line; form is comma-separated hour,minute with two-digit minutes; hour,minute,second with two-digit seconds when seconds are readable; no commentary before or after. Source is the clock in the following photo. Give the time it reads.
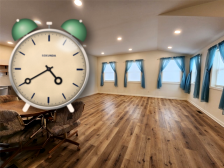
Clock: 4,40
